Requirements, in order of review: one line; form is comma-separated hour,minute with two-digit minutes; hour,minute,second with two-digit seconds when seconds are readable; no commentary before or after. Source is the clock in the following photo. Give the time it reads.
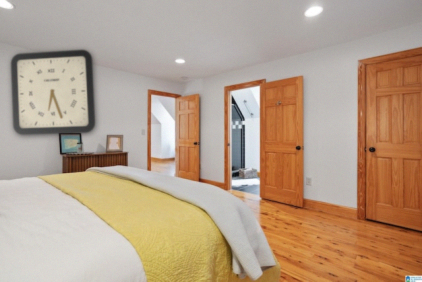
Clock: 6,27
